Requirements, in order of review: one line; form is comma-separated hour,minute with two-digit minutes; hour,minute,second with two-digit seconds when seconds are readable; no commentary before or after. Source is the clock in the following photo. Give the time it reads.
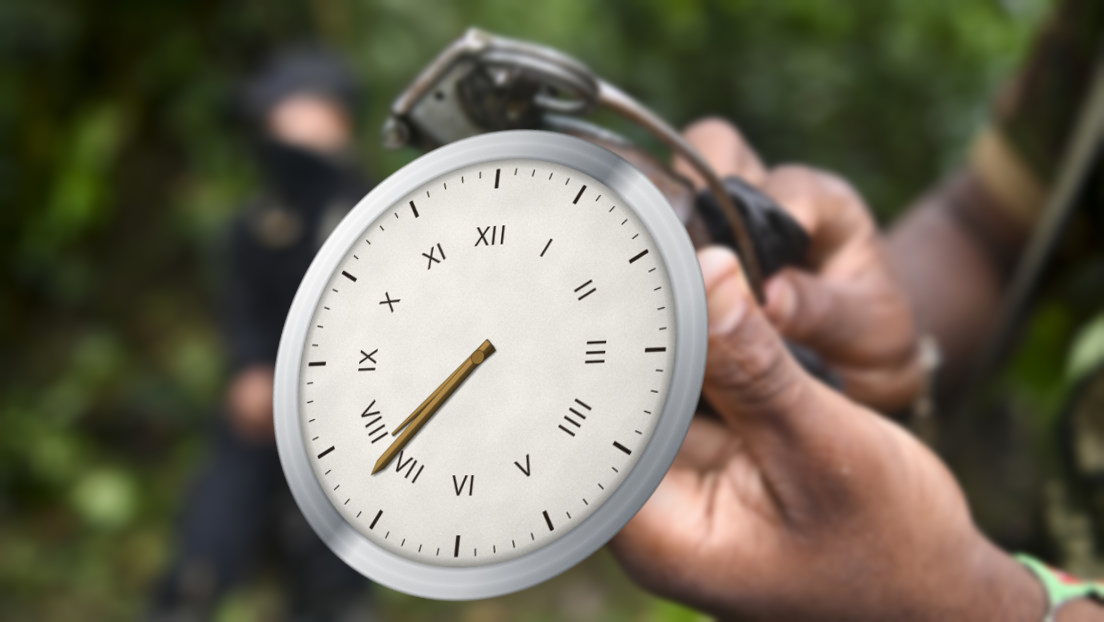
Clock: 7,37
